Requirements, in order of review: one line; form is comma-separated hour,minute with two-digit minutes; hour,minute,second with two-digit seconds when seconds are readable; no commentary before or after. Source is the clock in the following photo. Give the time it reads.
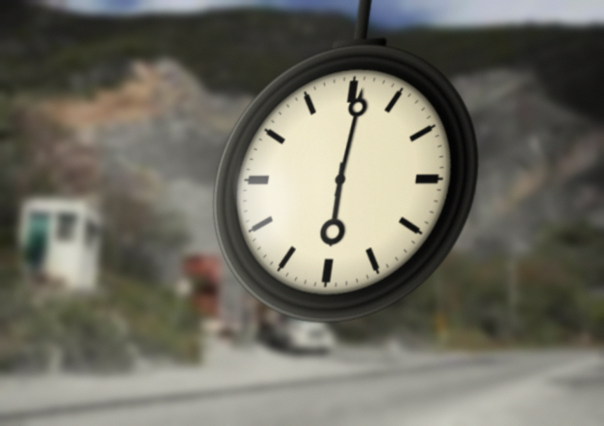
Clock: 6,01
